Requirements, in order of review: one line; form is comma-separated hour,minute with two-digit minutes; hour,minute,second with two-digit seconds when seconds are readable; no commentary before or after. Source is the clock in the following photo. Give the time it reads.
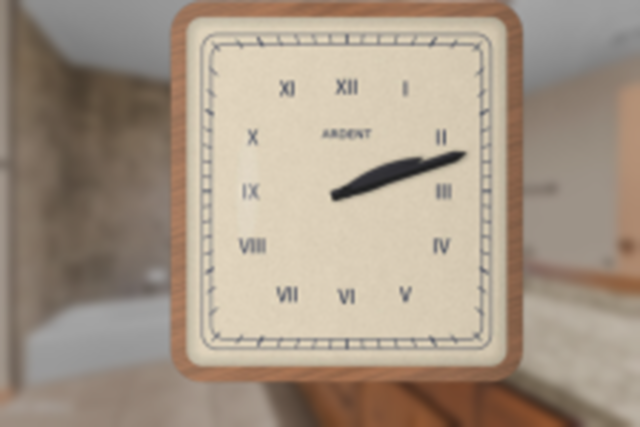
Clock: 2,12
